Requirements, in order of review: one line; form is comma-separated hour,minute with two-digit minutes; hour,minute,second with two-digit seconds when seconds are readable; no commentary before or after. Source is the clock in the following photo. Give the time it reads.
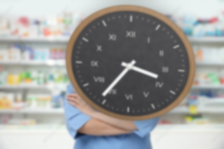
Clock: 3,36
